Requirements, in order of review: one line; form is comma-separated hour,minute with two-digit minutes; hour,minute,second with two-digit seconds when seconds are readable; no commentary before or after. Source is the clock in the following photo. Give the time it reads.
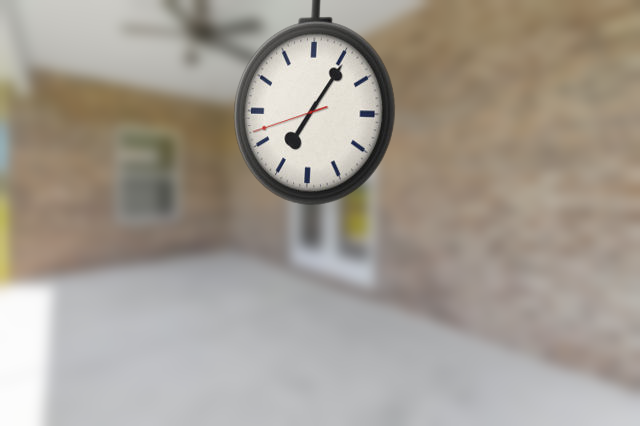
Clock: 7,05,42
